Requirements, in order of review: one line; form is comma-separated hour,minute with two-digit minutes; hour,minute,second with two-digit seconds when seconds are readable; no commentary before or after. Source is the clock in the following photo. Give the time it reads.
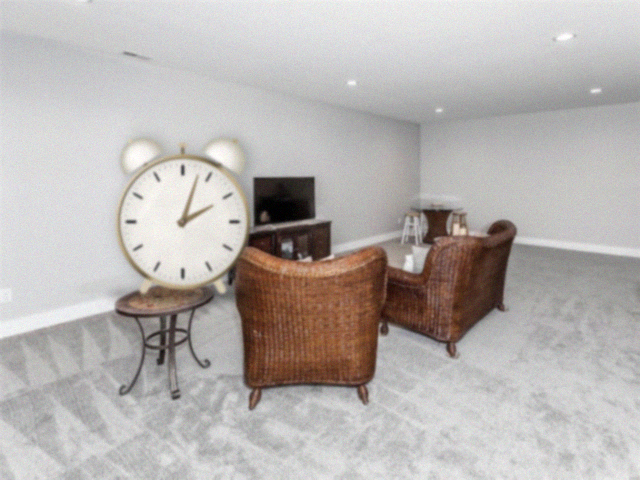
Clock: 2,03
